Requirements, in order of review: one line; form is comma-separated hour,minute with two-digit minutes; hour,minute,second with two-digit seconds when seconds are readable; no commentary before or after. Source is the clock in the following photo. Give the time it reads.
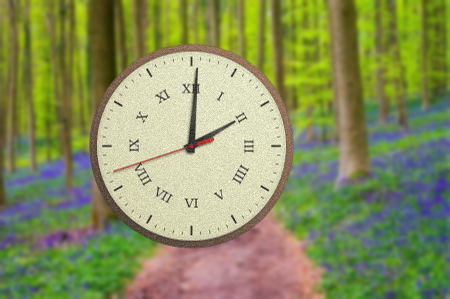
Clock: 2,00,42
